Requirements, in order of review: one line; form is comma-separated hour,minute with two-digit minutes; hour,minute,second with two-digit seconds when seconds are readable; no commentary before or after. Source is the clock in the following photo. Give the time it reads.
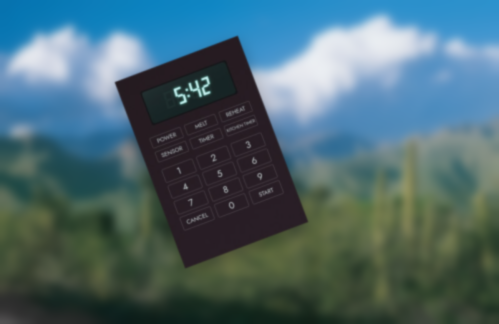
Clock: 5,42
